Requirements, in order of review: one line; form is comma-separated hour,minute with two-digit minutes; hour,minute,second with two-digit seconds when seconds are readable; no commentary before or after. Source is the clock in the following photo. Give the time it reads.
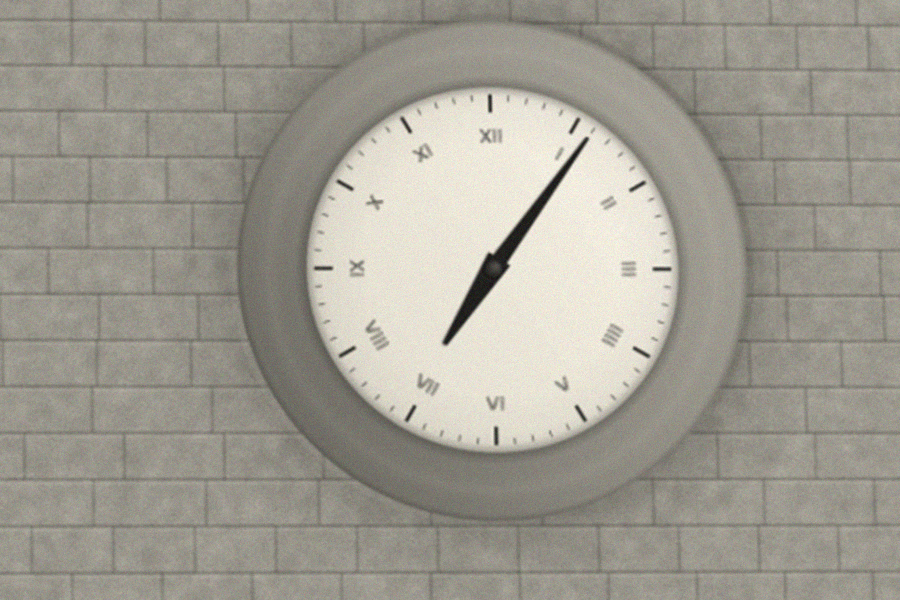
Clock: 7,06
